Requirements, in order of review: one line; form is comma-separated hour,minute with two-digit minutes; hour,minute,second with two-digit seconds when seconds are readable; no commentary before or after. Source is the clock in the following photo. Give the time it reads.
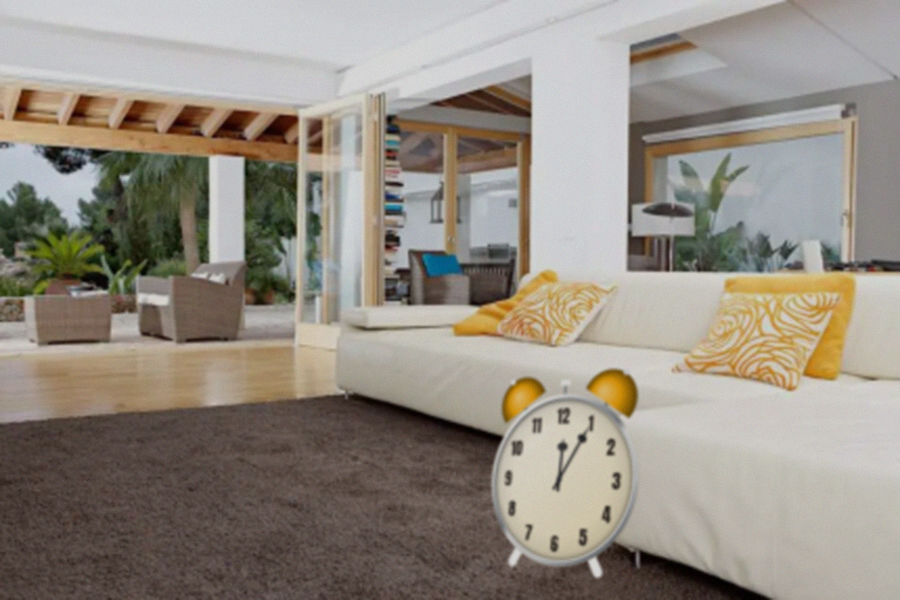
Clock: 12,05
